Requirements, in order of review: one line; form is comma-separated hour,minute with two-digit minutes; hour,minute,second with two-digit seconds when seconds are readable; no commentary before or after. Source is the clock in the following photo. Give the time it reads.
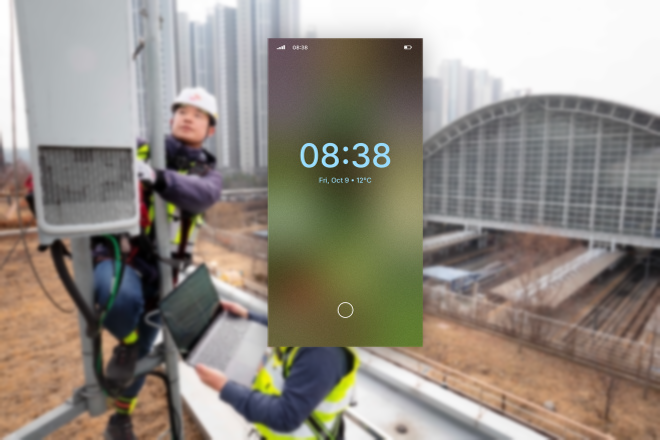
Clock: 8,38
